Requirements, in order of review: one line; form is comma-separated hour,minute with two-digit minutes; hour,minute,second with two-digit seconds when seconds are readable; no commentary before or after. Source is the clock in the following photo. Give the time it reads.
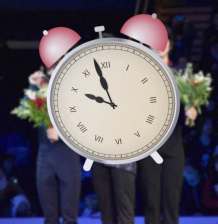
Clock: 9,58
